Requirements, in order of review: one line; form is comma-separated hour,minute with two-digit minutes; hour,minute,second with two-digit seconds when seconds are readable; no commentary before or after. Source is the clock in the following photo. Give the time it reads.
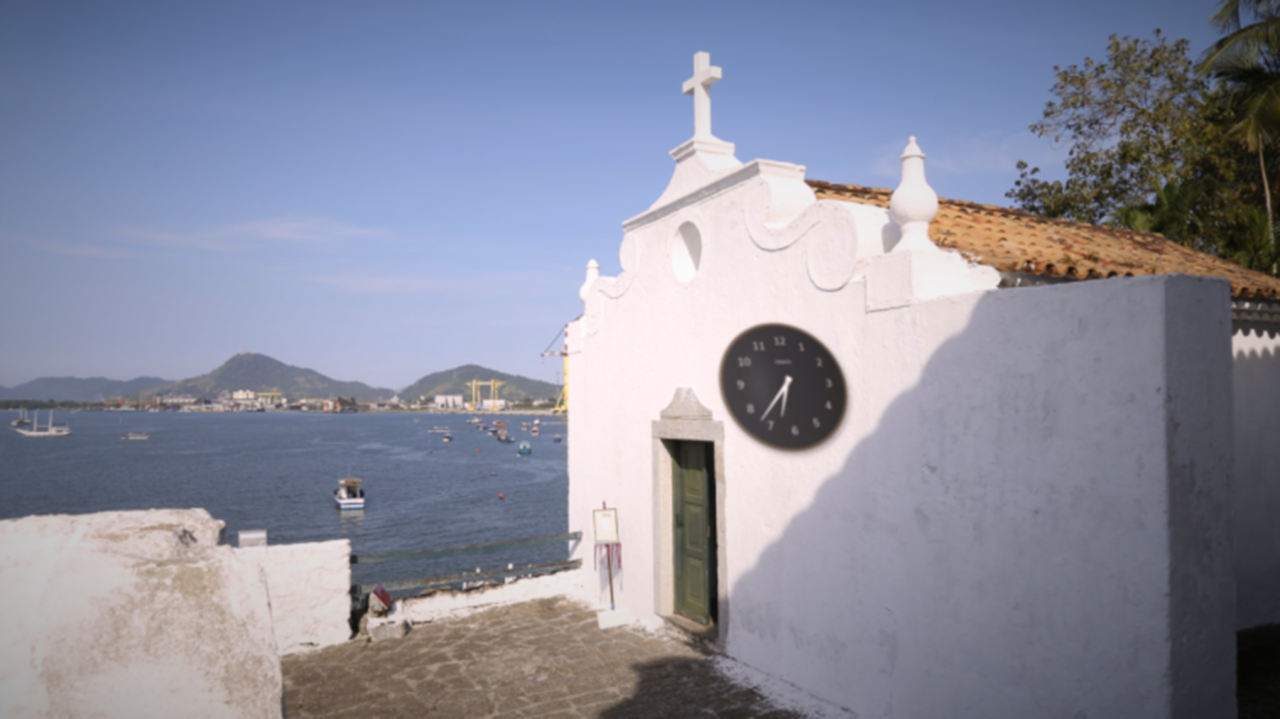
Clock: 6,37
